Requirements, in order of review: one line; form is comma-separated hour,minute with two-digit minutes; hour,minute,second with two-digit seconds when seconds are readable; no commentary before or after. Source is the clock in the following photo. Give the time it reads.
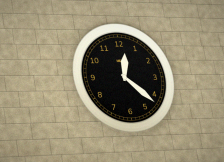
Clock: 12,22
